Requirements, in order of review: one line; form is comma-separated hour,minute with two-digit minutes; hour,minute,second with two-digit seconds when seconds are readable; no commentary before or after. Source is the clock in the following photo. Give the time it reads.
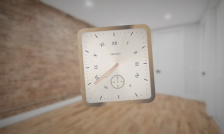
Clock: 7,39
